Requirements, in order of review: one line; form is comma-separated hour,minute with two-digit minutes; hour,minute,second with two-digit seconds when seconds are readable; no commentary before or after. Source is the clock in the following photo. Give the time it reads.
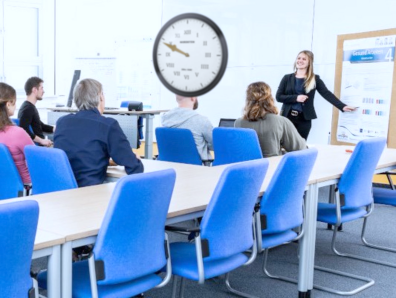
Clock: 9,49
